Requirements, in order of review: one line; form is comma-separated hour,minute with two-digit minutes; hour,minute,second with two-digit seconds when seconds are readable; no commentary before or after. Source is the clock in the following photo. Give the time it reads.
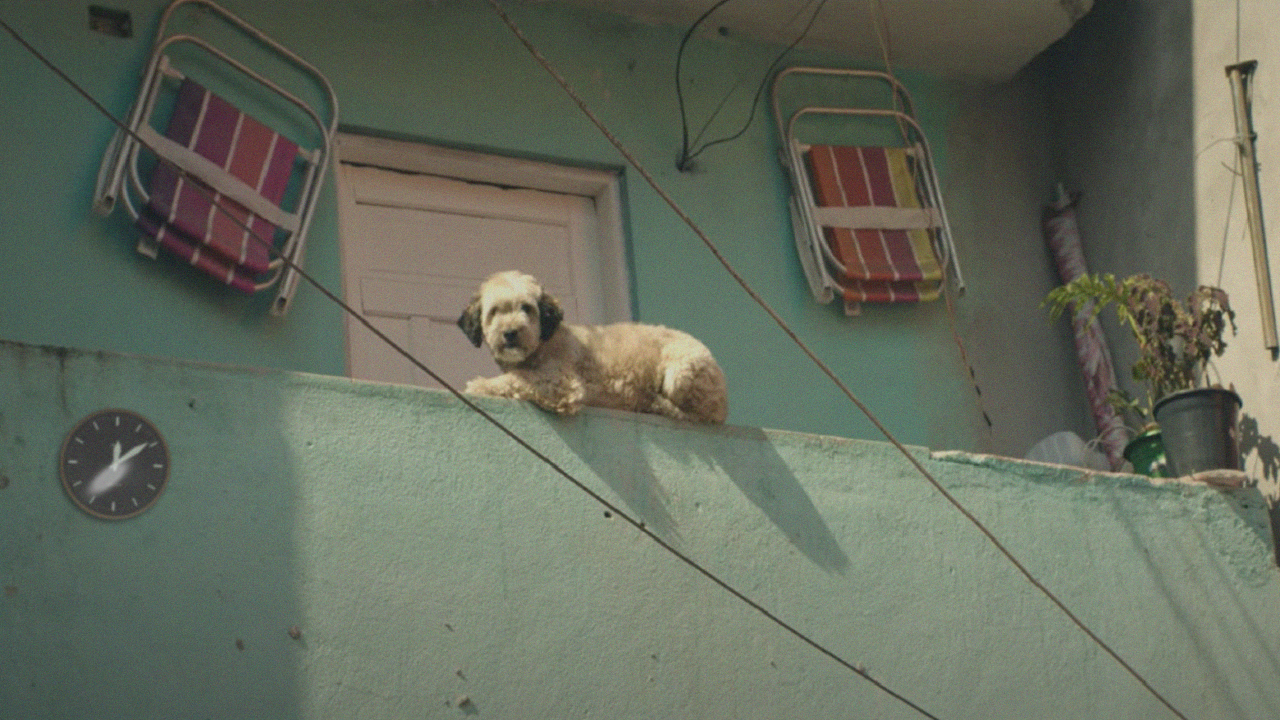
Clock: 12,09
